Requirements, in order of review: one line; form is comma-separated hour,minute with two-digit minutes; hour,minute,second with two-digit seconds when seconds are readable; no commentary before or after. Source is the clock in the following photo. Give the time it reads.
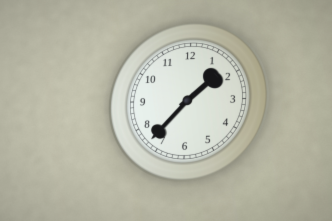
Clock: 1,37
